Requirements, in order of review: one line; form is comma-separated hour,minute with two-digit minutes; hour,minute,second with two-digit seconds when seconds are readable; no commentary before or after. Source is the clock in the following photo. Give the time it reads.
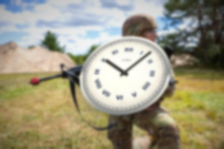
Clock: 10,07
